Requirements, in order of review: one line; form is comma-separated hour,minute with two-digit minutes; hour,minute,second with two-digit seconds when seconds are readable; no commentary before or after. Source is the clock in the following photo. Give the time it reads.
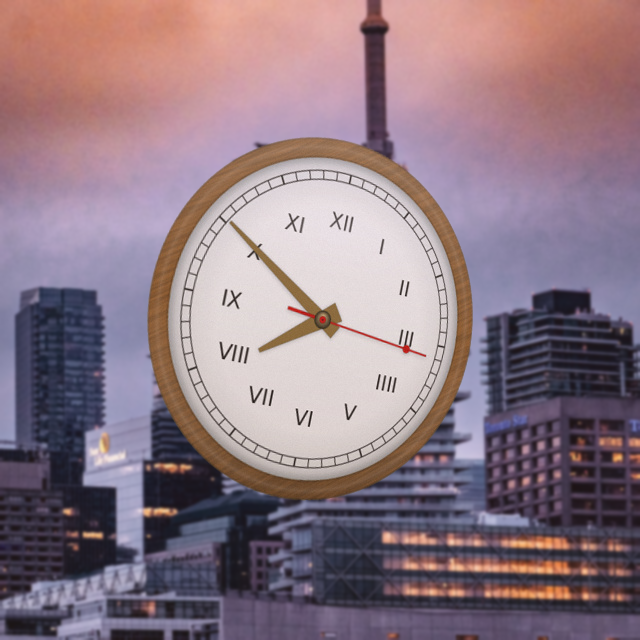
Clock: 7,50,16
